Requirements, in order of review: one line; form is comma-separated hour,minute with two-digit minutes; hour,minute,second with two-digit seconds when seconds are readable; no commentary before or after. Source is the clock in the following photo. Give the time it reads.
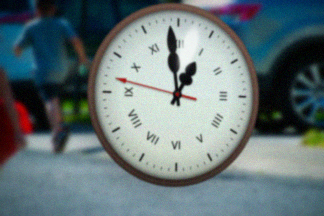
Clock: 12,58,47
